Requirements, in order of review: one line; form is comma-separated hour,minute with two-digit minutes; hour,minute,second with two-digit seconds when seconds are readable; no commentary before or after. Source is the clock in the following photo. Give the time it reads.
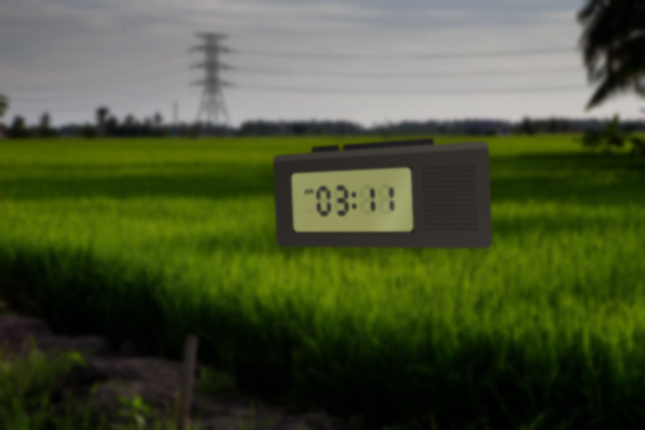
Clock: 3,11
